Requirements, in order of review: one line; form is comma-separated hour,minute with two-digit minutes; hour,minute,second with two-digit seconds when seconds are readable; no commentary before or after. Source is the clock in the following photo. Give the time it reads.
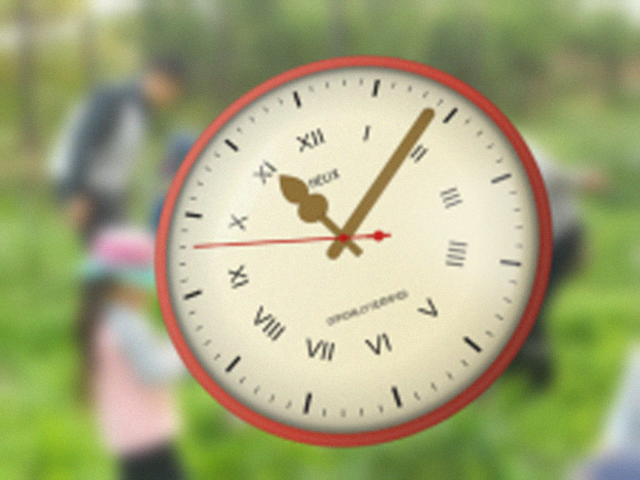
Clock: 11,08,48
